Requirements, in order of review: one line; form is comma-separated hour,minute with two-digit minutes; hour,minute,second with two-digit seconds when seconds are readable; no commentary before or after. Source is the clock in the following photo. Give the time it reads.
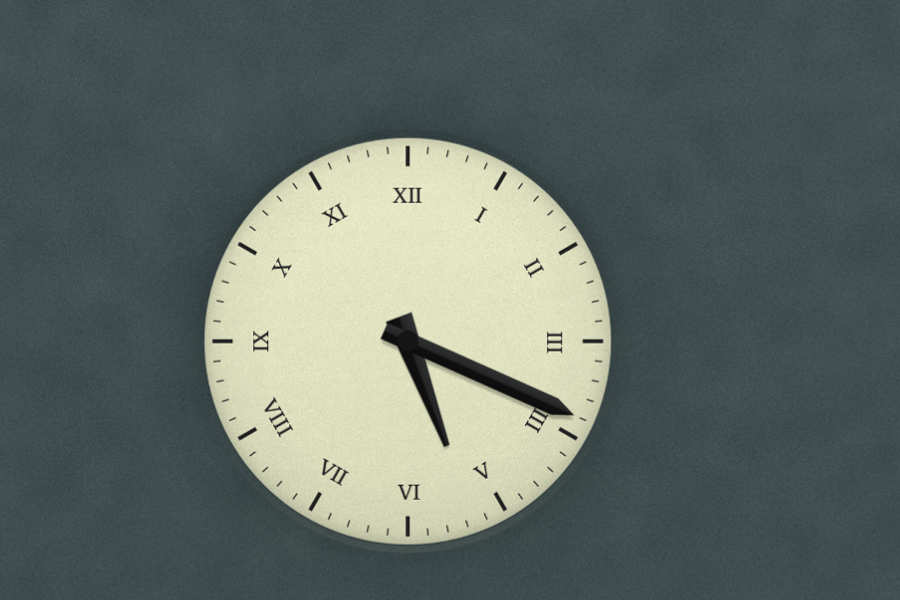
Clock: 5,19
